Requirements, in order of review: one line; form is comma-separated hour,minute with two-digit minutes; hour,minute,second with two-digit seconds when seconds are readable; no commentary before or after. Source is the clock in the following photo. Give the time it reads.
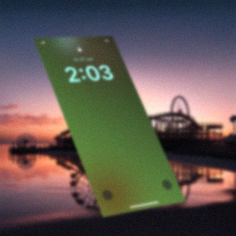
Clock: 2,03
